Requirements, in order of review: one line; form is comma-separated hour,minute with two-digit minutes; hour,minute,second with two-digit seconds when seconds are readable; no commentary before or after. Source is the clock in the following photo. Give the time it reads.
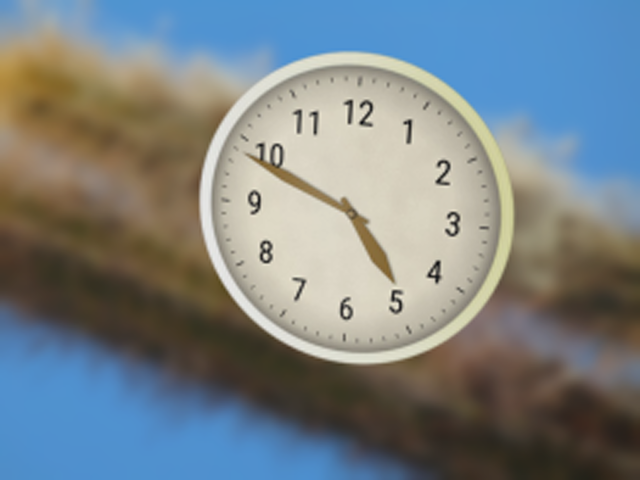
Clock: 4,49
